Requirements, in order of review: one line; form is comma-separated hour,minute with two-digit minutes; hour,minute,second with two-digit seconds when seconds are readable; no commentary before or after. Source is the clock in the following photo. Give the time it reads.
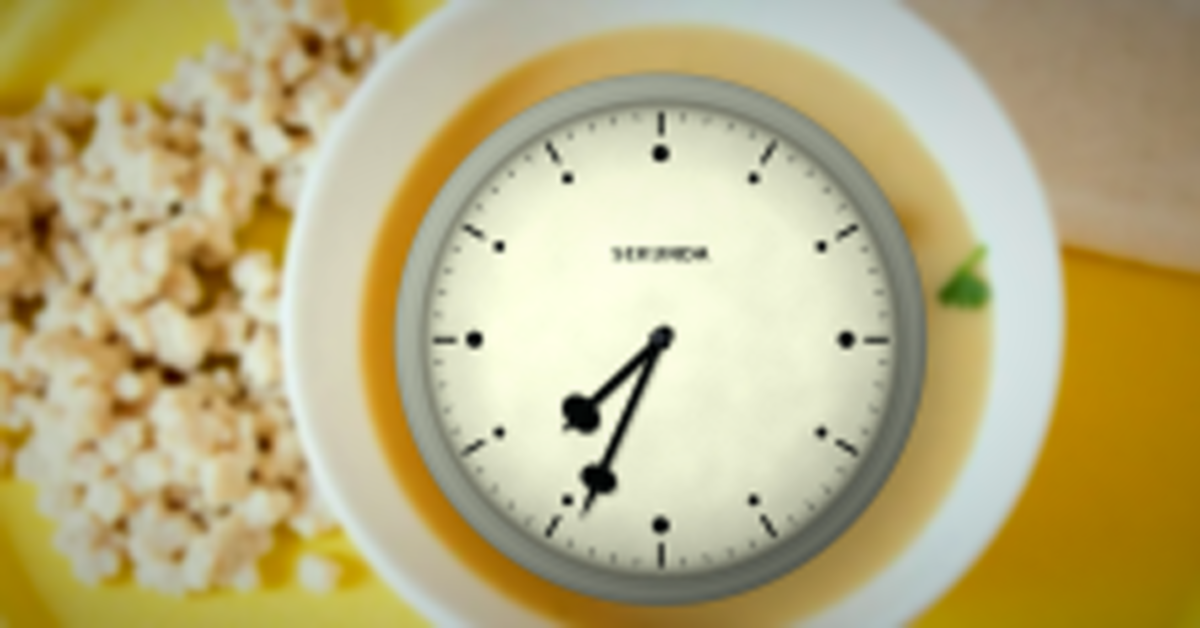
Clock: 7,34
